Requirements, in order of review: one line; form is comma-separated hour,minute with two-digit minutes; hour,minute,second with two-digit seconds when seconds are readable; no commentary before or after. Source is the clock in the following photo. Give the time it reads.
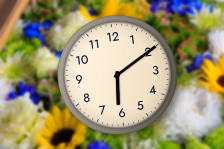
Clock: 6,10
